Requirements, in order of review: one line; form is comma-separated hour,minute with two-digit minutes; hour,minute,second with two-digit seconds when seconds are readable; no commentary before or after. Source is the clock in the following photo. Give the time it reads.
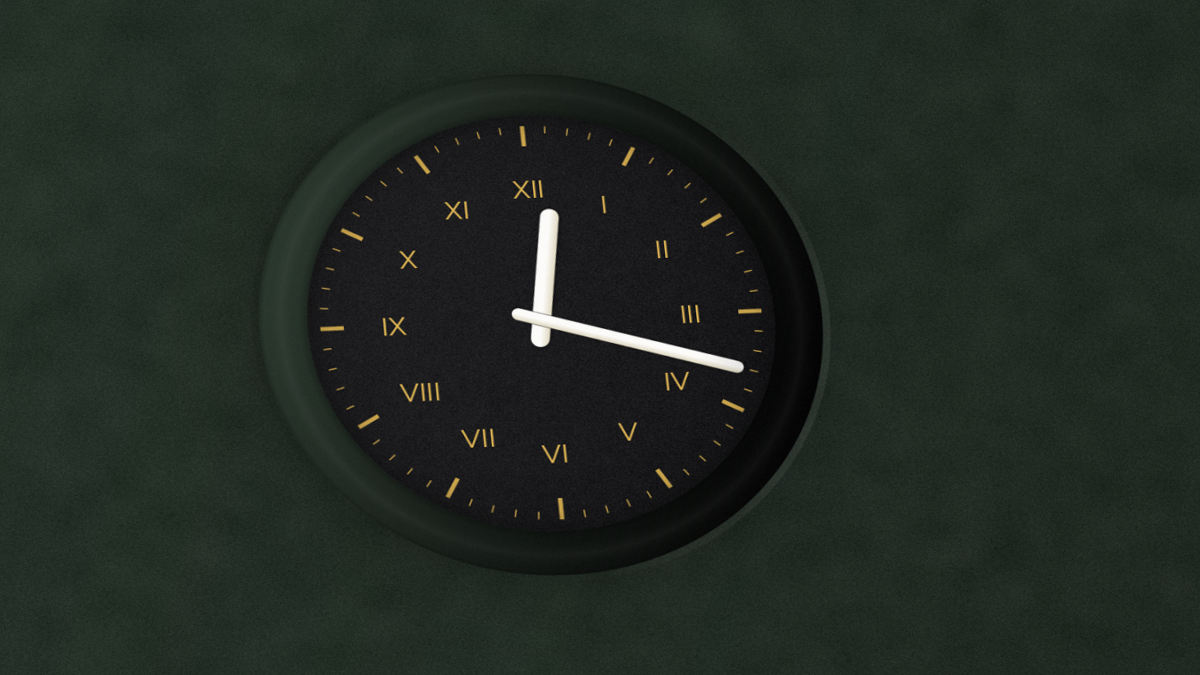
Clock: 12,18
